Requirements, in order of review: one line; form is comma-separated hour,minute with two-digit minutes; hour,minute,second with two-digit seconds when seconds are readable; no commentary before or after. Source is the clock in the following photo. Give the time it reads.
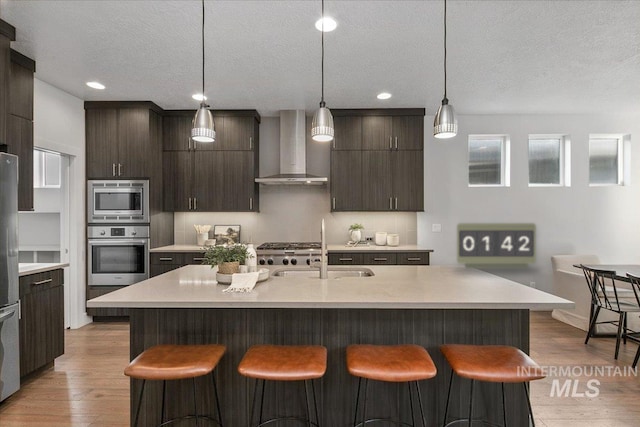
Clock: 1,42
